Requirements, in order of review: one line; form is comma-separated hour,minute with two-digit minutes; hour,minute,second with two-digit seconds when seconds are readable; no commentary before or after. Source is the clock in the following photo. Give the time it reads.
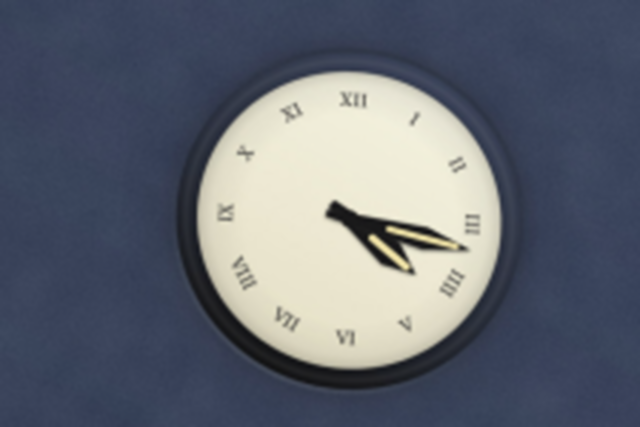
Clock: 4,17
